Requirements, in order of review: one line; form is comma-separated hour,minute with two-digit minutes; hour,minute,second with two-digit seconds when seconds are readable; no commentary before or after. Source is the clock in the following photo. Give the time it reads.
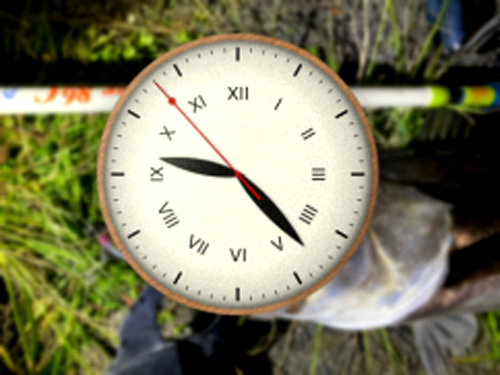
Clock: 9,22,53
